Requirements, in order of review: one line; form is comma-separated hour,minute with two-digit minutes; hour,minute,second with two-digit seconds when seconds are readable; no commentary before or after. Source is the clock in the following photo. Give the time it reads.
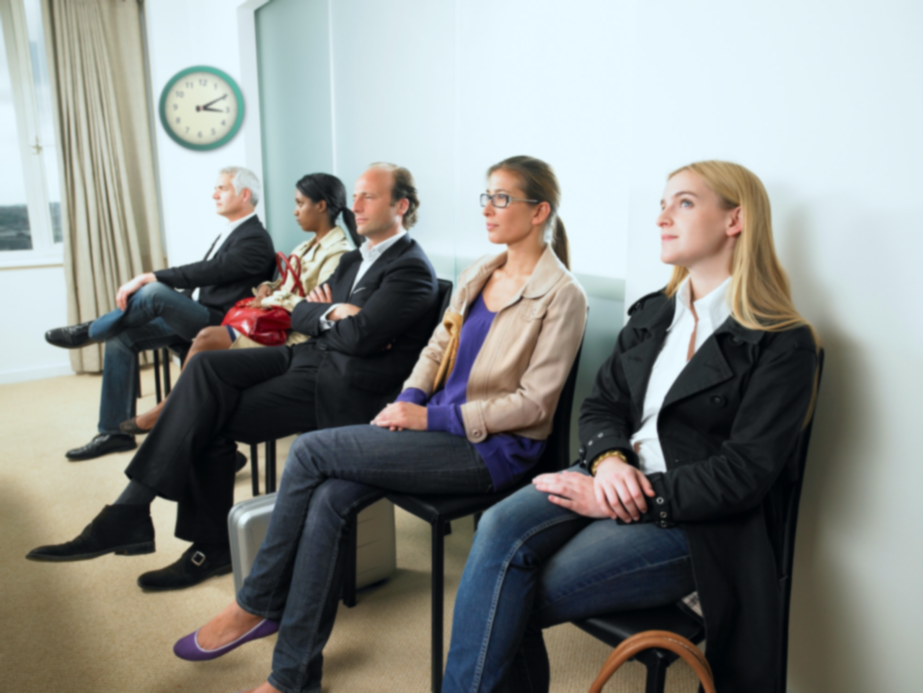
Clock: 3,10
